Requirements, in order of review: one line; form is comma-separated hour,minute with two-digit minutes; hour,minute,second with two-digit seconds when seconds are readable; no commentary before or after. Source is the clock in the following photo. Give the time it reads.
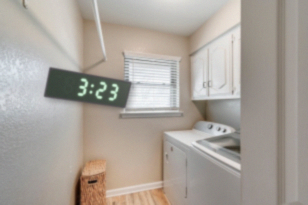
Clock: 3,23
